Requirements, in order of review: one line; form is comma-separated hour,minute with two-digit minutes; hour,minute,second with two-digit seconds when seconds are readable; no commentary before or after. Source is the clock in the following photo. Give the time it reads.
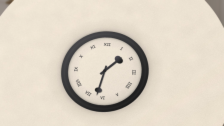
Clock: 1,32
